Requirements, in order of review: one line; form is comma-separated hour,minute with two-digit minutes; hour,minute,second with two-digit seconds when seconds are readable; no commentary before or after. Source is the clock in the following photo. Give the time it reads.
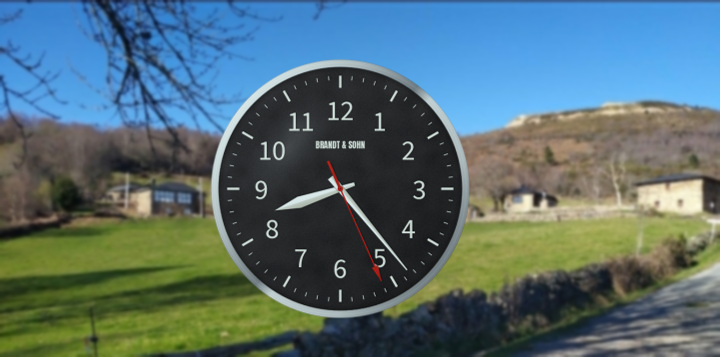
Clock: 8,23,26
